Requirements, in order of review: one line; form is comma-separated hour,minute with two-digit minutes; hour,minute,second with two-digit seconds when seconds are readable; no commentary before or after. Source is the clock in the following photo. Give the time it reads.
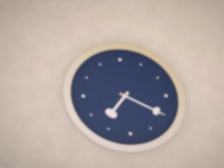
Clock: 7,20
